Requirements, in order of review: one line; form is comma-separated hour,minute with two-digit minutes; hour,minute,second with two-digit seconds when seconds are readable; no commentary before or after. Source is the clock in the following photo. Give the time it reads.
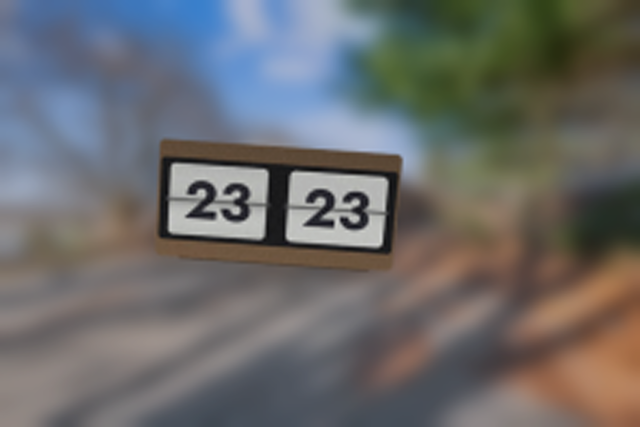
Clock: 23,23
